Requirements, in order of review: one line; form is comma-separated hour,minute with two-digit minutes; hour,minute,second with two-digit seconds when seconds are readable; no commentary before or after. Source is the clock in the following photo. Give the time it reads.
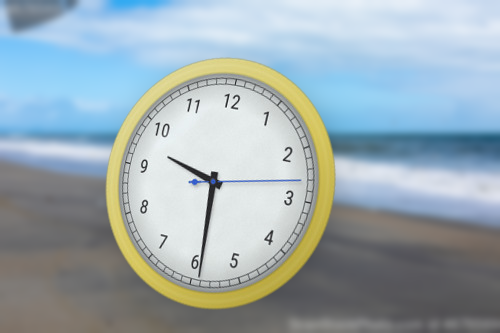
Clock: 9,29,13
